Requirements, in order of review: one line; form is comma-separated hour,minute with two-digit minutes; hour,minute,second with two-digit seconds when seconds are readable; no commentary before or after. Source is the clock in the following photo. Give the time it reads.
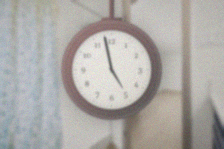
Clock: 4,58
